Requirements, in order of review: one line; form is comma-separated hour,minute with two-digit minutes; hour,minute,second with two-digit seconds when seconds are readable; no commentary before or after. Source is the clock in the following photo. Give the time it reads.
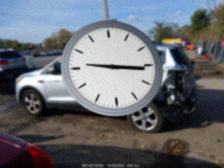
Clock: 9,16
